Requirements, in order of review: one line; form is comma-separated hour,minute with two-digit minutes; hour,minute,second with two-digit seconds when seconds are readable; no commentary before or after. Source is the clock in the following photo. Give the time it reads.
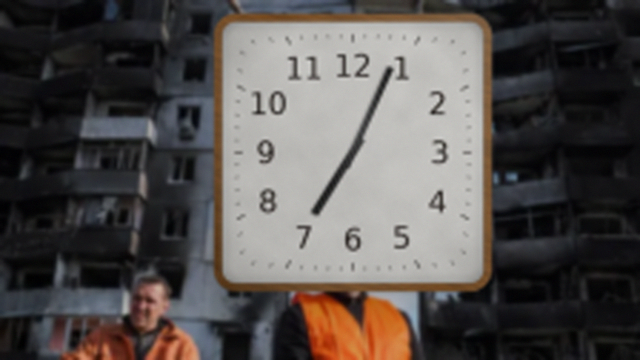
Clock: 7,04
